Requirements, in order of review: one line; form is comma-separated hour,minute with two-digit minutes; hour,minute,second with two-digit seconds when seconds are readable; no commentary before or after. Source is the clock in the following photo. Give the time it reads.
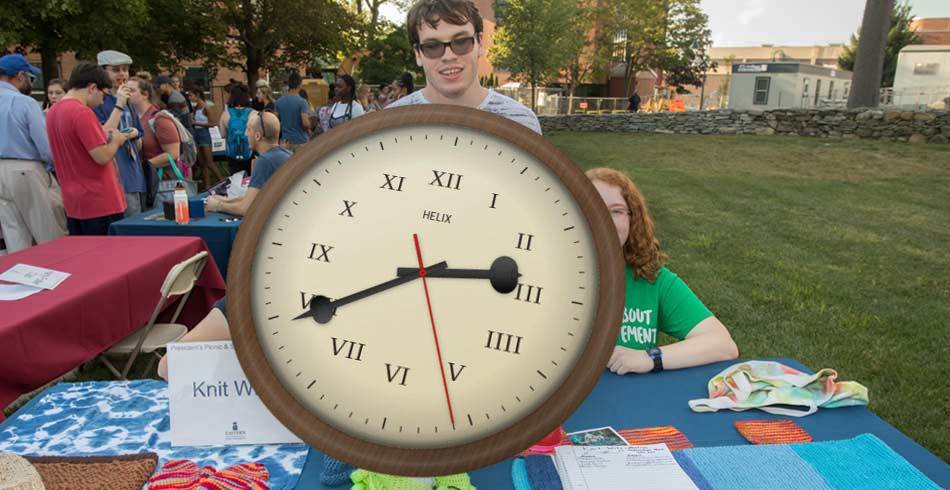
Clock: 2,39,26
